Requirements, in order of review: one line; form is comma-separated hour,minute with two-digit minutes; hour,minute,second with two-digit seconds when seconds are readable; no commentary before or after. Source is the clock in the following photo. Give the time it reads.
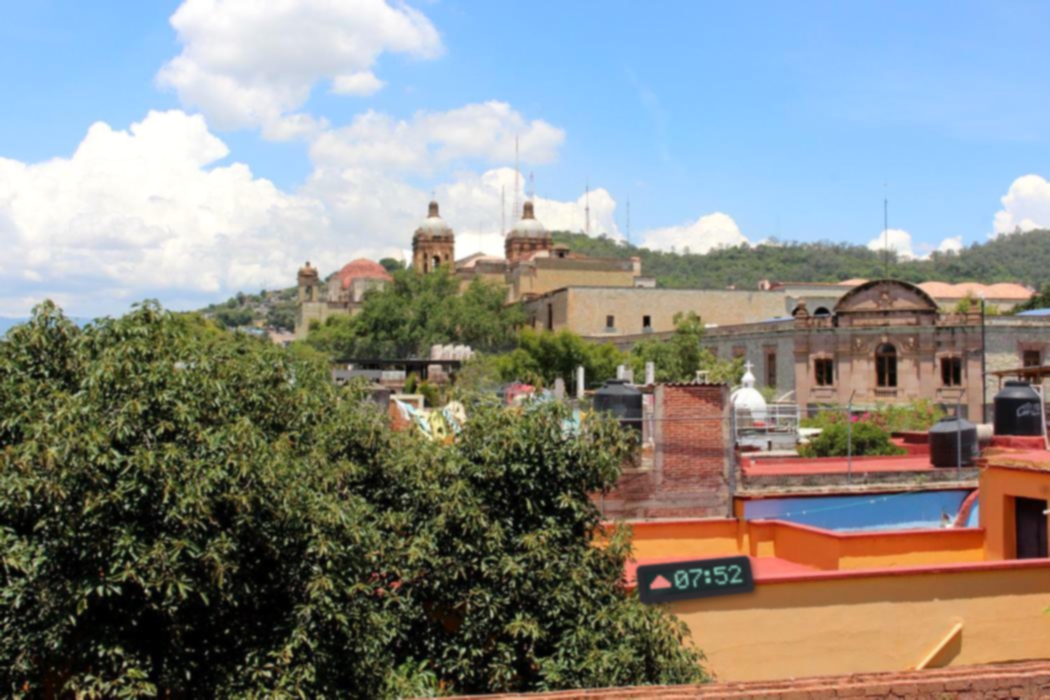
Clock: 7,52
